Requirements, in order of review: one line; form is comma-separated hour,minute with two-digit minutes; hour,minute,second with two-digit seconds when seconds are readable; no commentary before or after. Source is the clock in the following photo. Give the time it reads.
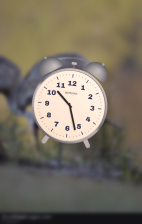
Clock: 10,27
